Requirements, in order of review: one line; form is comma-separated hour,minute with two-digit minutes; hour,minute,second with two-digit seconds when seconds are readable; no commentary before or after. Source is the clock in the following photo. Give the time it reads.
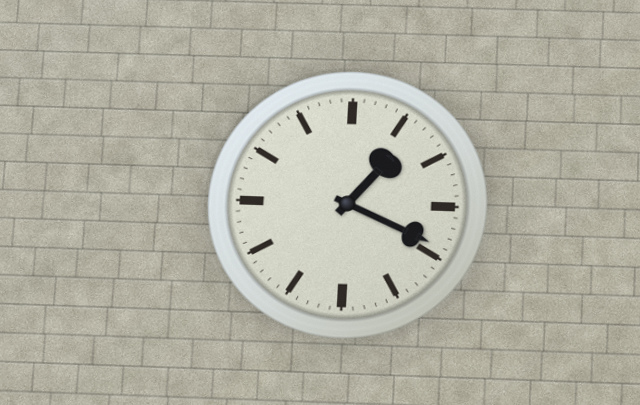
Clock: 1,19
